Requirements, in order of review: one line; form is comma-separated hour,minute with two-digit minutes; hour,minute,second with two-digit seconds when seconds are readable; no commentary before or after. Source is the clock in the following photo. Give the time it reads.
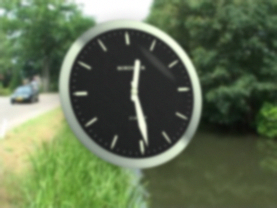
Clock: 12,29
